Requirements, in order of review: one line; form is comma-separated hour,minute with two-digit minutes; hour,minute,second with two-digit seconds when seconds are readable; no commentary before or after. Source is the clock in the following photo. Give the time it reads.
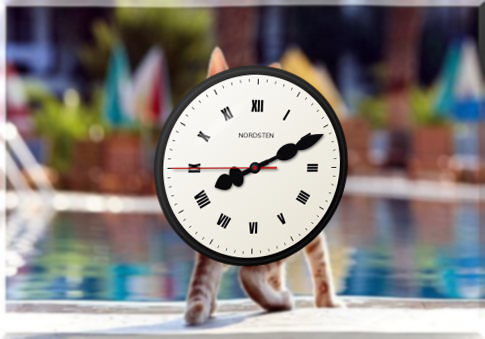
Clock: 8,10,45
